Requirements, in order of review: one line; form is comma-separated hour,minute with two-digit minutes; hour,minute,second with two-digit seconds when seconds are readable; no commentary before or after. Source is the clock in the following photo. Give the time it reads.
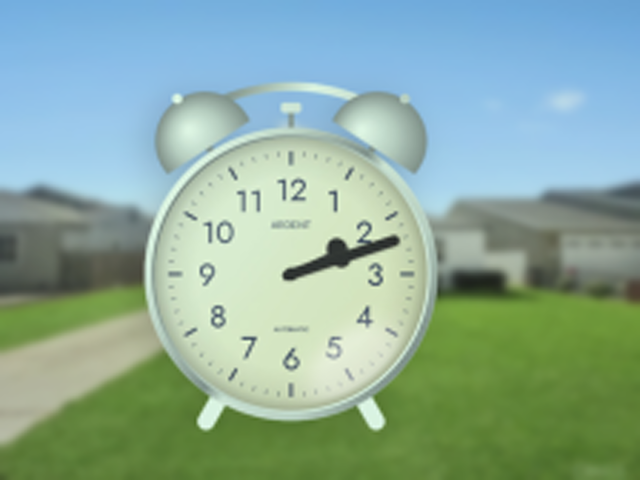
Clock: 2,12
